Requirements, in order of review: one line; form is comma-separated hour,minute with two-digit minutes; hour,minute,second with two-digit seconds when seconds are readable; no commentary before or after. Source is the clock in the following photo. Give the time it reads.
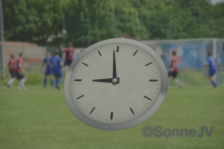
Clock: 8,59
